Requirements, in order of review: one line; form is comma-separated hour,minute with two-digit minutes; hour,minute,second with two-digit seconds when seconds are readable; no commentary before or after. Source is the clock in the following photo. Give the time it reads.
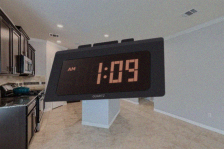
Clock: 1,09
